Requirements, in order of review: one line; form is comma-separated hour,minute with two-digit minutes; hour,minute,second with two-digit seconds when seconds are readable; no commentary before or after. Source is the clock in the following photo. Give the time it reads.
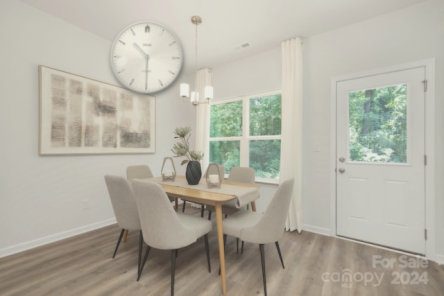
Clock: 10,30
